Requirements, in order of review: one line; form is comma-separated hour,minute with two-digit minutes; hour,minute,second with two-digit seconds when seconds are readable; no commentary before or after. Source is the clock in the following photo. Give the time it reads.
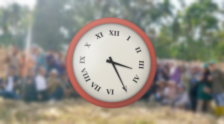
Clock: 3,25
